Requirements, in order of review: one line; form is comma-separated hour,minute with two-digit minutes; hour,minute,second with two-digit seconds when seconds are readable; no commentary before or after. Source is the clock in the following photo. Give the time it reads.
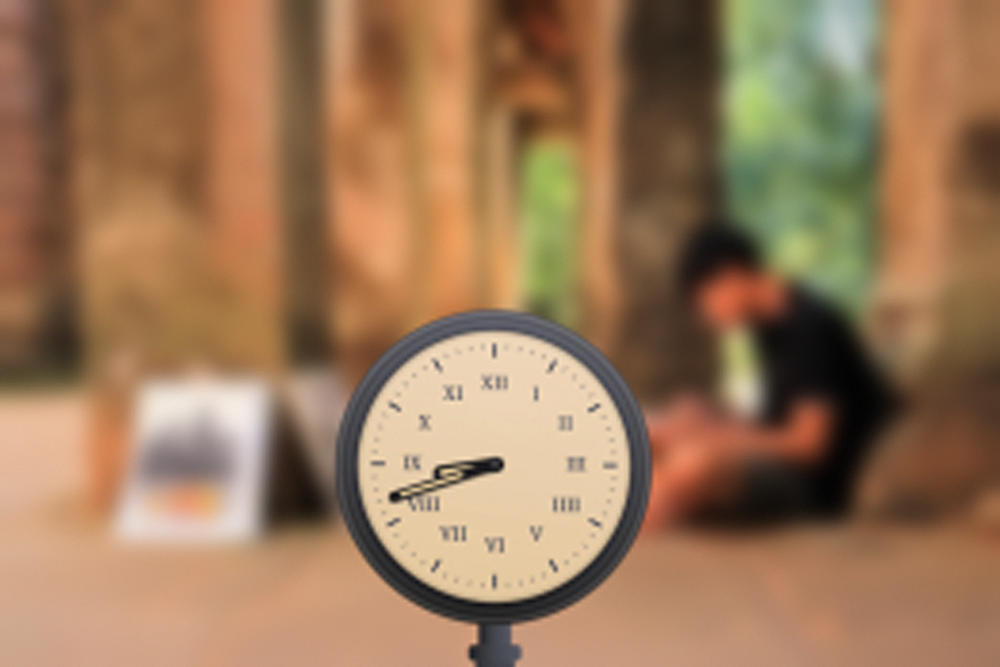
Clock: 8,42
